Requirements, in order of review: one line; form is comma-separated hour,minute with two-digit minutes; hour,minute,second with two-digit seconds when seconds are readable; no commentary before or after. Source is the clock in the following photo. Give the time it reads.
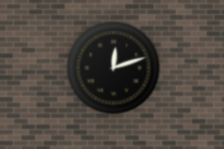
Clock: 12,12
